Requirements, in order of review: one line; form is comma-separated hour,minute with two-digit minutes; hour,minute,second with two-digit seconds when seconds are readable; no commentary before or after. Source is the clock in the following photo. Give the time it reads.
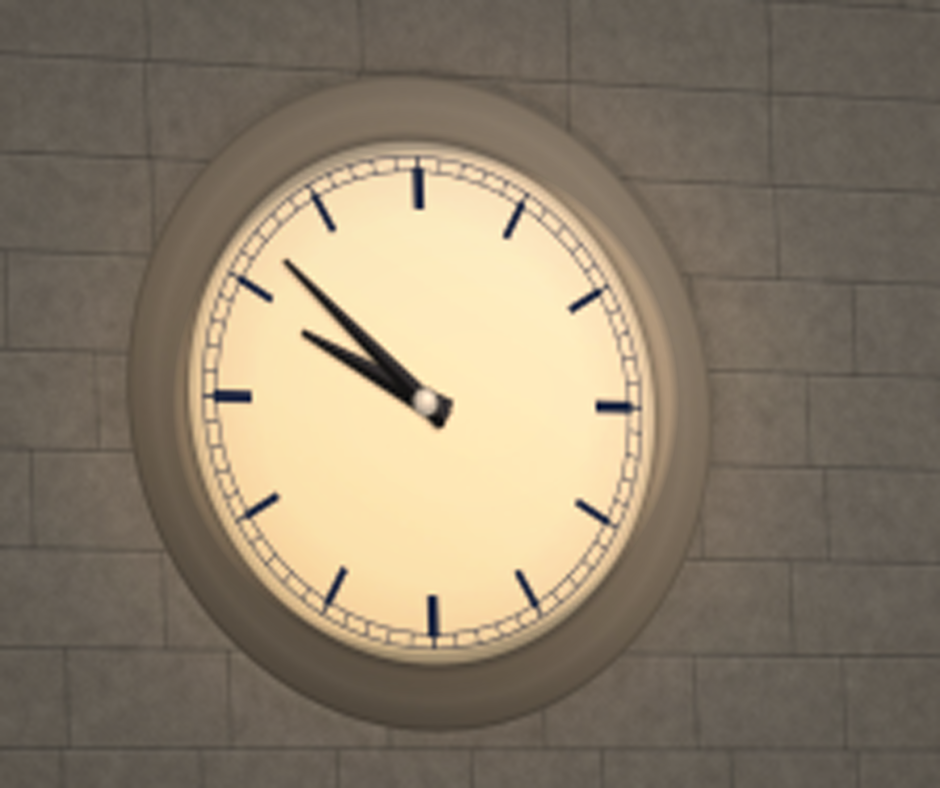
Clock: 9,52
